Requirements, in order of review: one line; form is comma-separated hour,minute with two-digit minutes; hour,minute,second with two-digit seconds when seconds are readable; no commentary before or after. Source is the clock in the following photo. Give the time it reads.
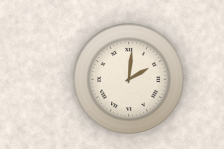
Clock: 2,01
